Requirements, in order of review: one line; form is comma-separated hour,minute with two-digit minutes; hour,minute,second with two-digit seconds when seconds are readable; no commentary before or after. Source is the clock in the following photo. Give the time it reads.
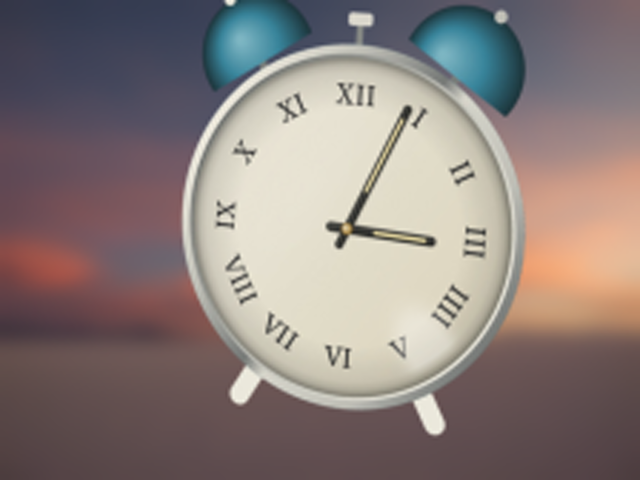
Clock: 3,04
